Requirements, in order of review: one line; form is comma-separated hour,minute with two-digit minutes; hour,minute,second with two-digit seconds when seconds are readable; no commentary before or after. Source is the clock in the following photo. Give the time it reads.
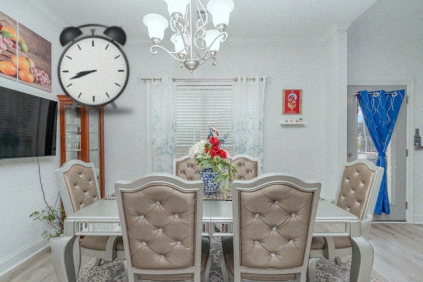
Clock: 8,42
